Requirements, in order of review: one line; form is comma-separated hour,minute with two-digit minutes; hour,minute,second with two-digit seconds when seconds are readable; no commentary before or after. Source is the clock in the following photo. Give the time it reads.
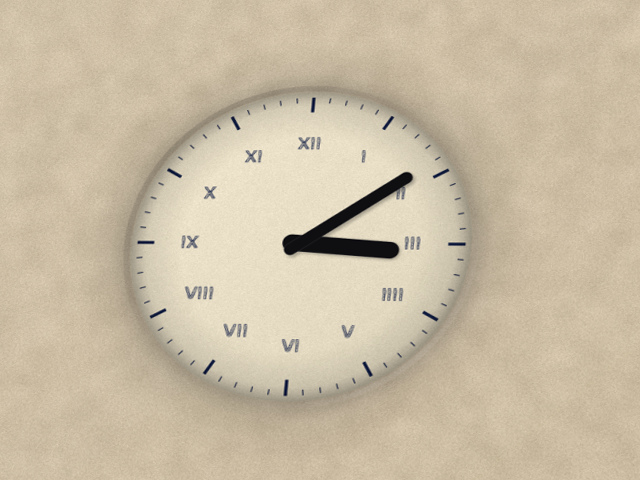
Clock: 3,09
